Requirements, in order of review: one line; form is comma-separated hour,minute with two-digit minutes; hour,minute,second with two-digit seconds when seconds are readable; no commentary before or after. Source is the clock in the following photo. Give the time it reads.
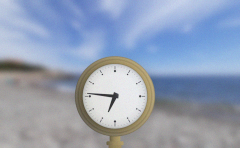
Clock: 6,46
